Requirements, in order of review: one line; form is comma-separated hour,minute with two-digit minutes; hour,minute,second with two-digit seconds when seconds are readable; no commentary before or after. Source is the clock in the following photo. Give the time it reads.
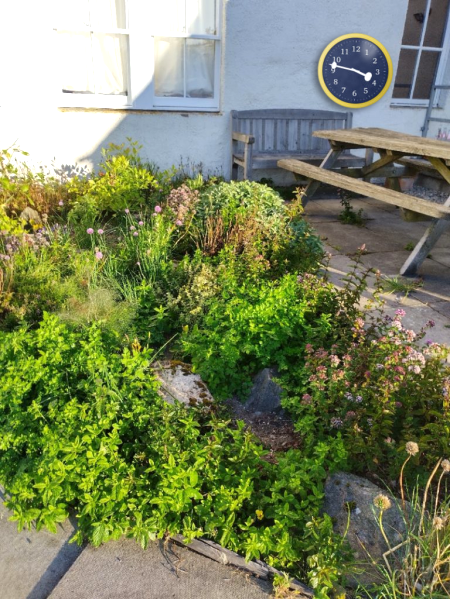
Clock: 3,47
